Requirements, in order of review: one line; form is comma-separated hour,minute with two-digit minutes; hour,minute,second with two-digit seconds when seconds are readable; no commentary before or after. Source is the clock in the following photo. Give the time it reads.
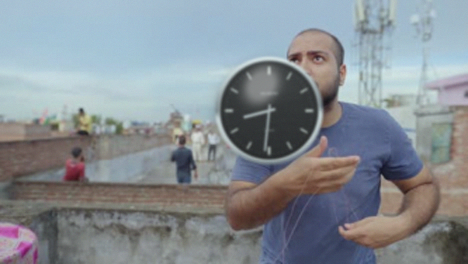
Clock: 8,31
